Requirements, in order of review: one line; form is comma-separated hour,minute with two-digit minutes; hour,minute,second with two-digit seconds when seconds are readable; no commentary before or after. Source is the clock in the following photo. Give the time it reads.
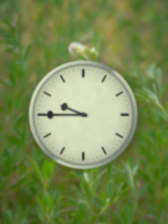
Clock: 9,45
